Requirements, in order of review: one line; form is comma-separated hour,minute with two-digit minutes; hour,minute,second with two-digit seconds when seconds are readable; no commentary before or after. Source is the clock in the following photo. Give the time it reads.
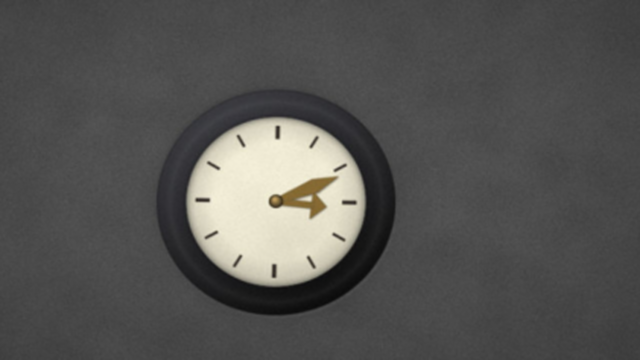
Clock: 3,11
